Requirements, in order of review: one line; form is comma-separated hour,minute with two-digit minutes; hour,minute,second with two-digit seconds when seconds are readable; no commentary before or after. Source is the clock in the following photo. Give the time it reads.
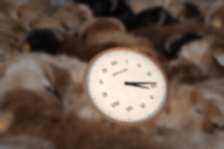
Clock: 4,19
